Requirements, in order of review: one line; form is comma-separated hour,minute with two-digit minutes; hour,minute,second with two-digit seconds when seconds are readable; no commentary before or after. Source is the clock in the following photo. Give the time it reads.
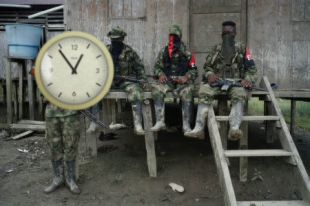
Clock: 12,54
